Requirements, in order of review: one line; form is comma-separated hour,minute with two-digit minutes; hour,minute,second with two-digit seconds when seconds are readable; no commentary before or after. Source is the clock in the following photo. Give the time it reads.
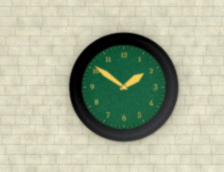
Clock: 1,51
